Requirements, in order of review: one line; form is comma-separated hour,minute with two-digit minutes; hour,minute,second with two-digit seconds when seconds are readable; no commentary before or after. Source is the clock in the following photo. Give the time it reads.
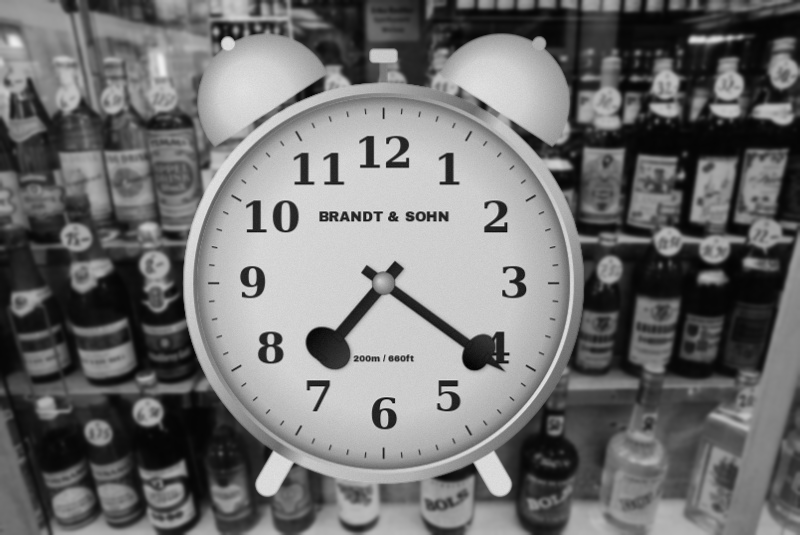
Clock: 7,21
